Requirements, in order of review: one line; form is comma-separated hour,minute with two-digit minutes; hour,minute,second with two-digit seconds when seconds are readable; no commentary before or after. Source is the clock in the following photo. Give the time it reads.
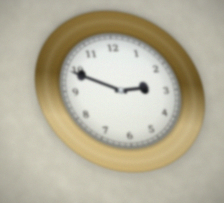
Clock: 2,49
